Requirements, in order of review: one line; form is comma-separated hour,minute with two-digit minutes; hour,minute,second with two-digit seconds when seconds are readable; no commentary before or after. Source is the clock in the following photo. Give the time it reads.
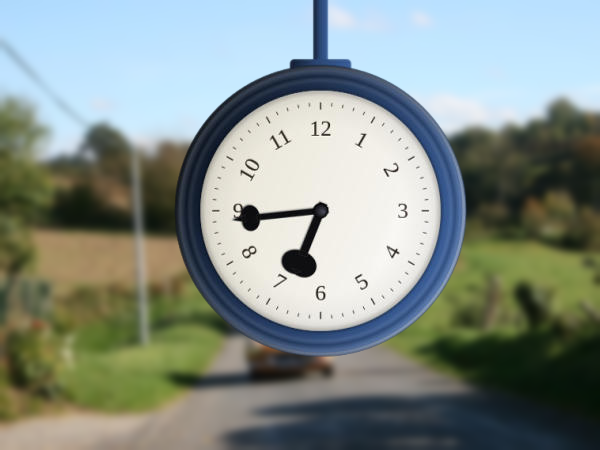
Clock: 6,44
